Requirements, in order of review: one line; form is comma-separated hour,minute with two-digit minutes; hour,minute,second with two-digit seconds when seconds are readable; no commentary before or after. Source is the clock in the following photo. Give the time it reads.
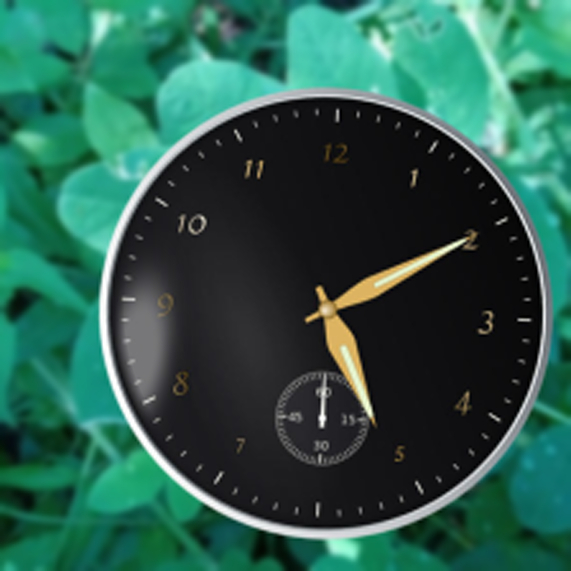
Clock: 5,10
